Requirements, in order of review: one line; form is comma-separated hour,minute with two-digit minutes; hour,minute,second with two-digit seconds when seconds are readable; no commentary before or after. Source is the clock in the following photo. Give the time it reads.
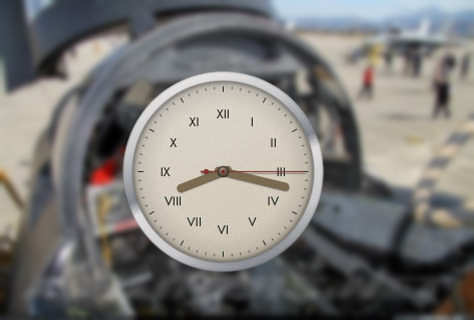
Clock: 8,17,15
